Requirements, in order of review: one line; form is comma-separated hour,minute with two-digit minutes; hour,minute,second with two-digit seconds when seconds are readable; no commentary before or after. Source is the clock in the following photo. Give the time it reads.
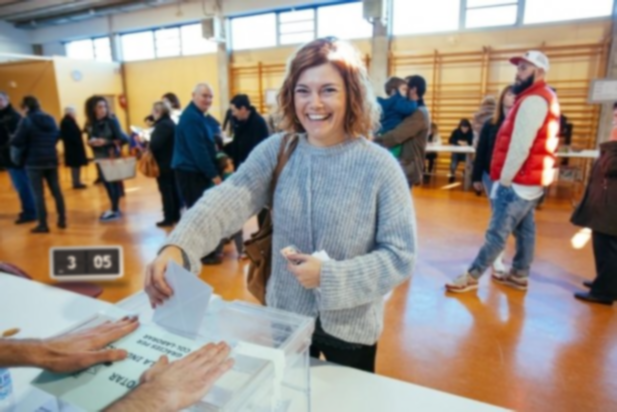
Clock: 3,05
